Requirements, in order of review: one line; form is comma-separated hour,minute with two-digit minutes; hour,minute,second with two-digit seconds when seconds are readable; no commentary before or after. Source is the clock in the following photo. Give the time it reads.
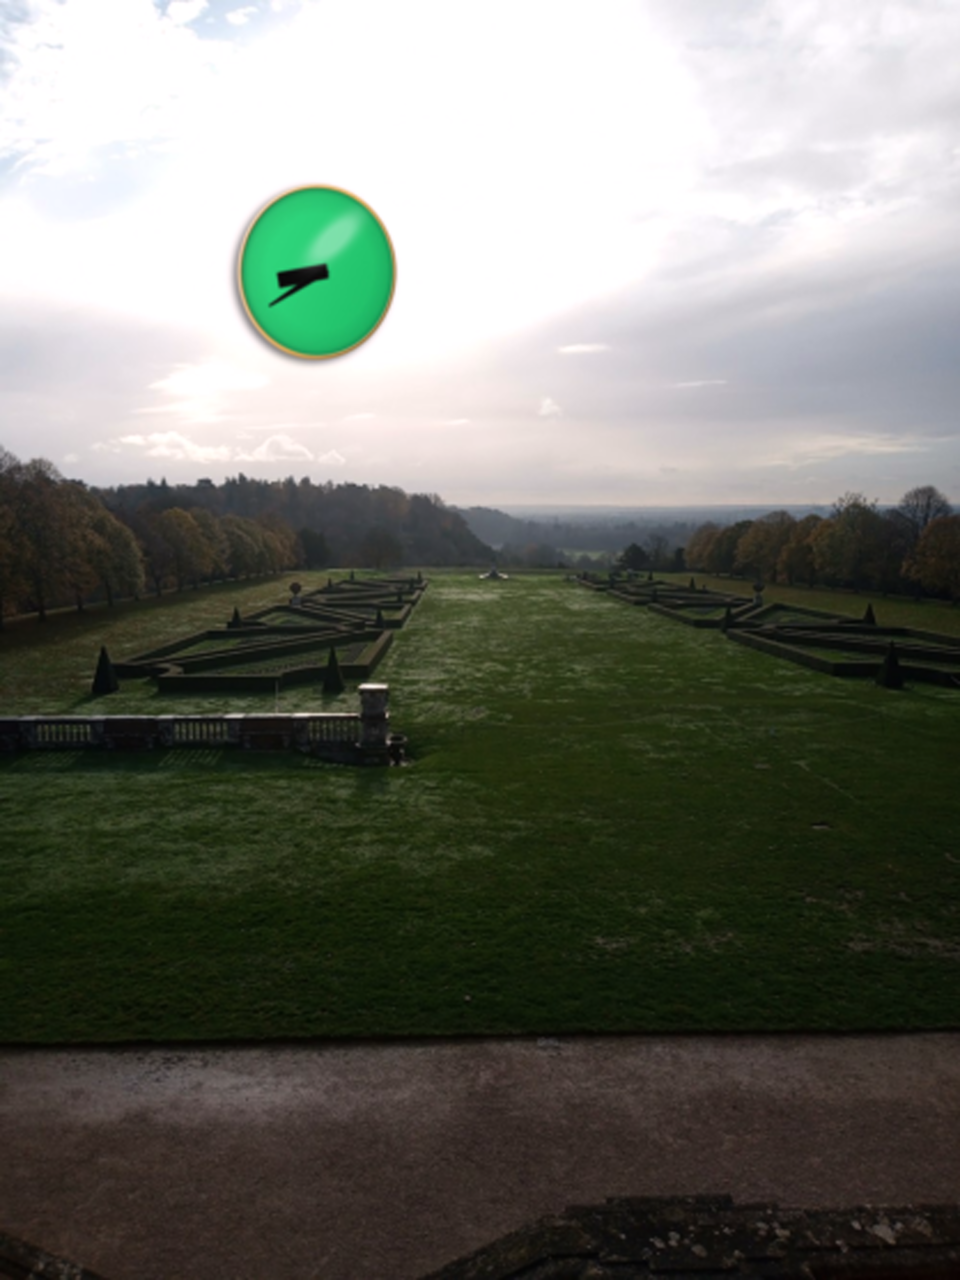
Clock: 8,40
